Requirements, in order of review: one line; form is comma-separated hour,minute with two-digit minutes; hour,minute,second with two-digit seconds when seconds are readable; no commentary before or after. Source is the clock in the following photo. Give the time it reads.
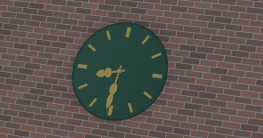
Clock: 8,31
